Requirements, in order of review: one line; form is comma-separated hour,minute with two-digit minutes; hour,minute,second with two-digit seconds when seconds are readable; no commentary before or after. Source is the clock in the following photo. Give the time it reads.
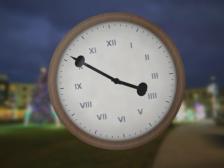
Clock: 3,51
